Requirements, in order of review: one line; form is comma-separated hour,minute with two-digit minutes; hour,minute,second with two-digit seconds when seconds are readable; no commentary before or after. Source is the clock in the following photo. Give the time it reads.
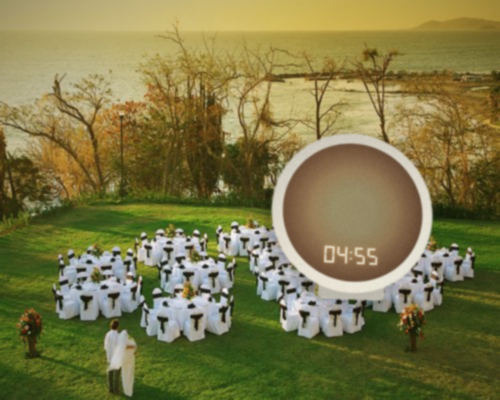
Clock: 4,55
